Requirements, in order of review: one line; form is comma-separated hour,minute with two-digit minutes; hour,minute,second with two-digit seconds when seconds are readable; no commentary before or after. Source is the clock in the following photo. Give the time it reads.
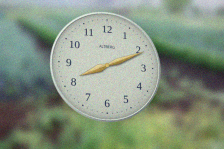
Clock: 8,11
